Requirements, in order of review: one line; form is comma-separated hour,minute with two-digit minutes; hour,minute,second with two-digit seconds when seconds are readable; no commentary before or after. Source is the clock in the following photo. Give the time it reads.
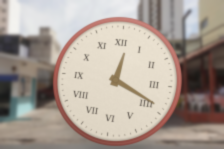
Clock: 12,19
